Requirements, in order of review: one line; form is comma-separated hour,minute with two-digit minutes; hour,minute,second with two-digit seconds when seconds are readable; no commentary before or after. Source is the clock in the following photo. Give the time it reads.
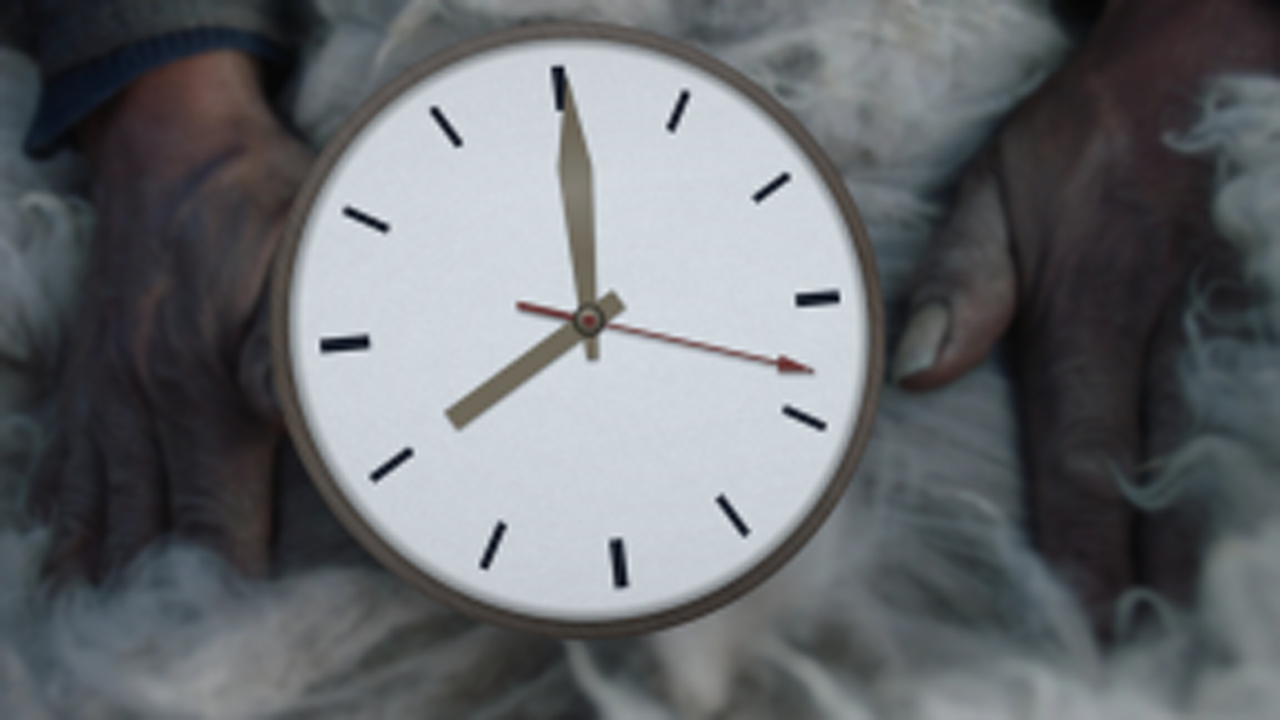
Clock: 8,00,18
